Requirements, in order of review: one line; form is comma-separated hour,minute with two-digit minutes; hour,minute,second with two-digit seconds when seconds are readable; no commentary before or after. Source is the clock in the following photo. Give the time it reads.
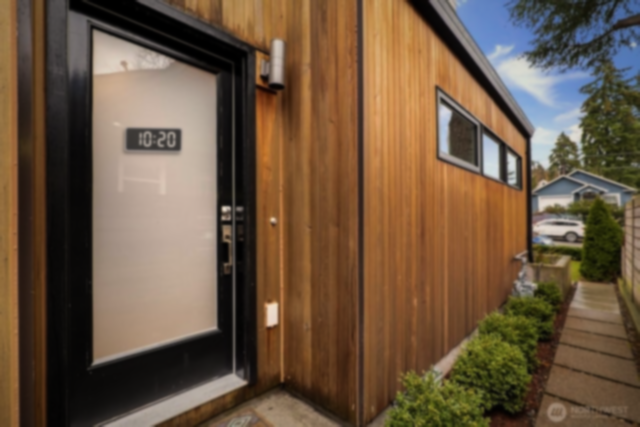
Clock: 10,20
